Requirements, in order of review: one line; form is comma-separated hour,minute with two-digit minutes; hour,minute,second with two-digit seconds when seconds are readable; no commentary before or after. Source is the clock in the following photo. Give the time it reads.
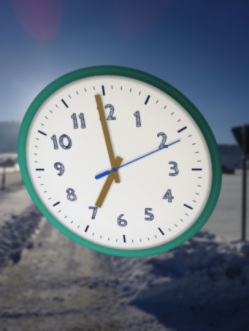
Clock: 6,59,11
